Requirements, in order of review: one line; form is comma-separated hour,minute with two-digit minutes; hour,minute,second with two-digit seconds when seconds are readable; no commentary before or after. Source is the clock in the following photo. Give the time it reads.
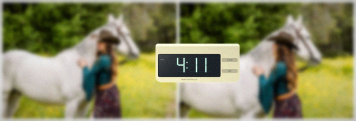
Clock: 4,11
